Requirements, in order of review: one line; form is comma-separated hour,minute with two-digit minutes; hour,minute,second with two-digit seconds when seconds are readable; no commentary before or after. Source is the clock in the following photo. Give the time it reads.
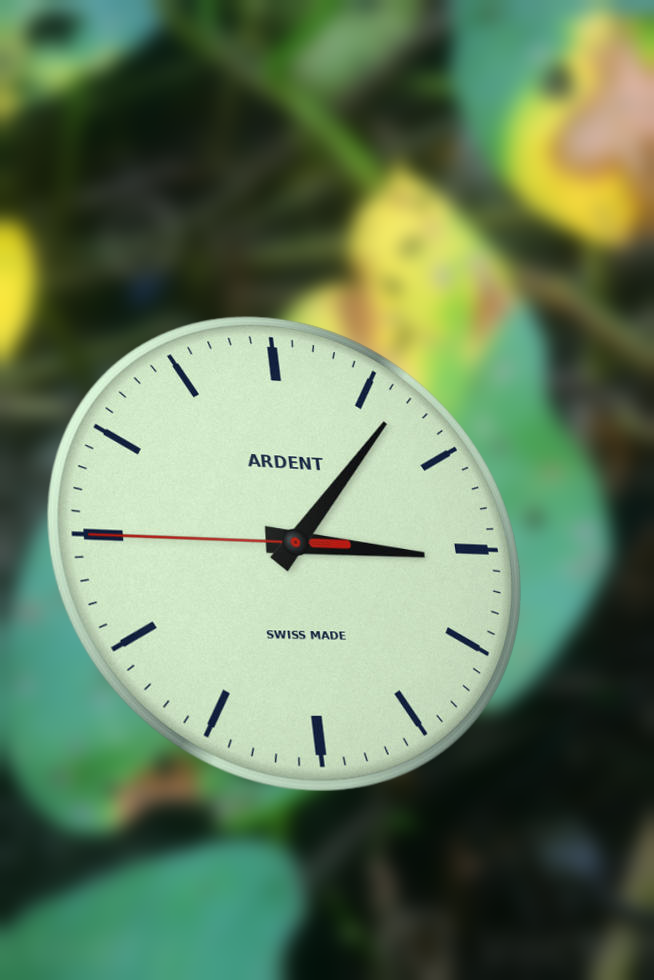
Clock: 3,06,45
